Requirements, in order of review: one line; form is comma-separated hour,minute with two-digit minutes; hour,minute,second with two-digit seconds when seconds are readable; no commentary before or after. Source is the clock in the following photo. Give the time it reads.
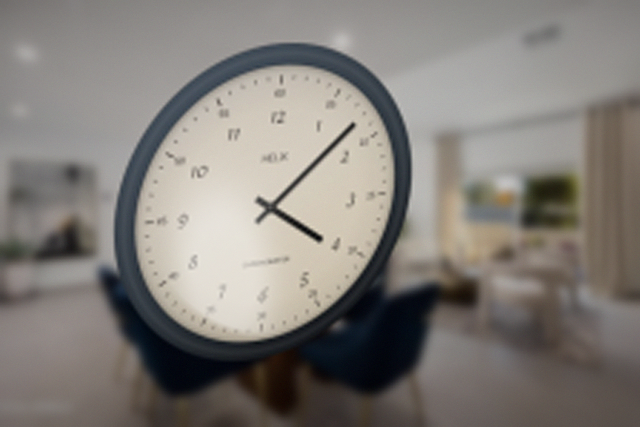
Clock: 4,08
